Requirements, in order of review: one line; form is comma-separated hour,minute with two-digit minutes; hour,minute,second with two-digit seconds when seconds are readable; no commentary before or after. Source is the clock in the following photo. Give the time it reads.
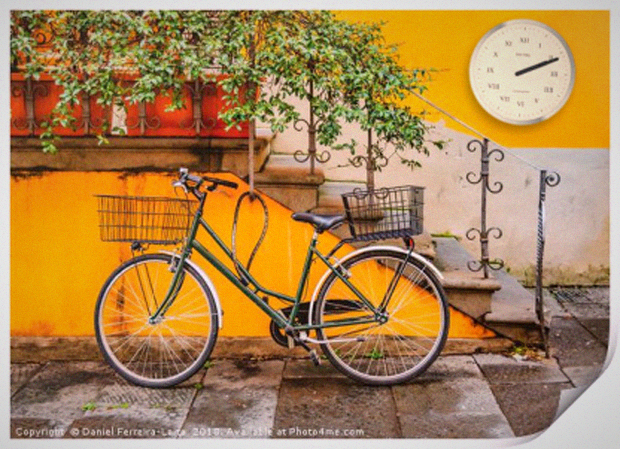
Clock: 2,11
